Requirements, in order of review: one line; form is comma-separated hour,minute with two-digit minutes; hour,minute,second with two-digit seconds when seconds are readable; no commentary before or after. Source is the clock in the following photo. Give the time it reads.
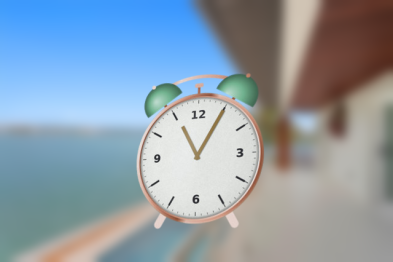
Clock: 11,05
